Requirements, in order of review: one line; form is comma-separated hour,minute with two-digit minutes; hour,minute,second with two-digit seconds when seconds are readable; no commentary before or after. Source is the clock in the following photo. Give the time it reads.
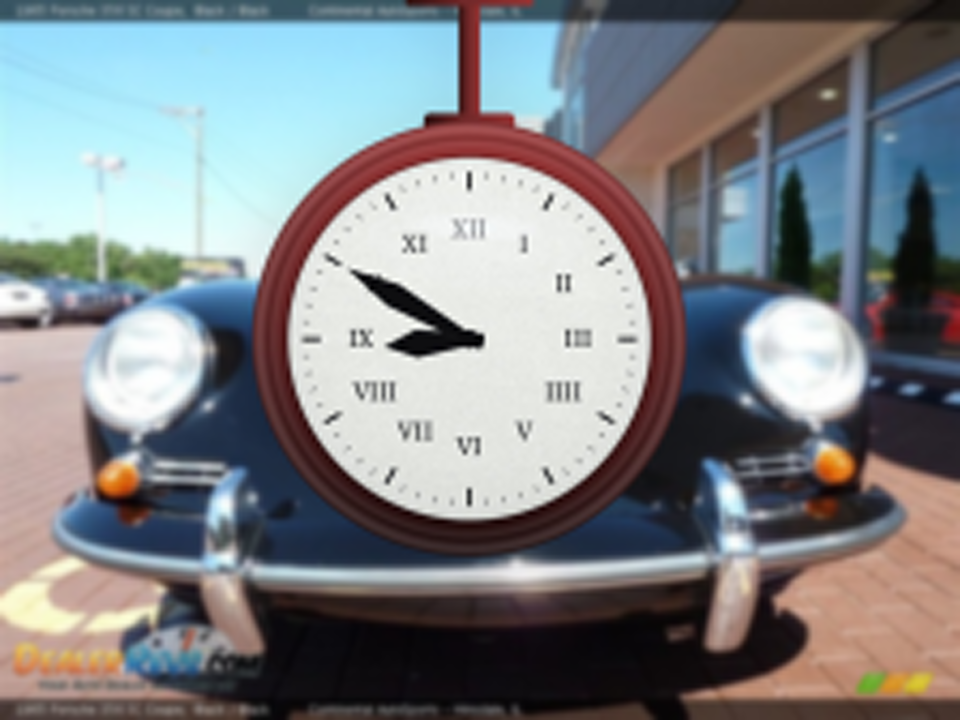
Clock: 8,50
